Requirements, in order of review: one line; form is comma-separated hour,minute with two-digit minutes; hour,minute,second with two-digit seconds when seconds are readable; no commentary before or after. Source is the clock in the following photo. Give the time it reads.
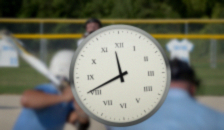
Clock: 11,41
